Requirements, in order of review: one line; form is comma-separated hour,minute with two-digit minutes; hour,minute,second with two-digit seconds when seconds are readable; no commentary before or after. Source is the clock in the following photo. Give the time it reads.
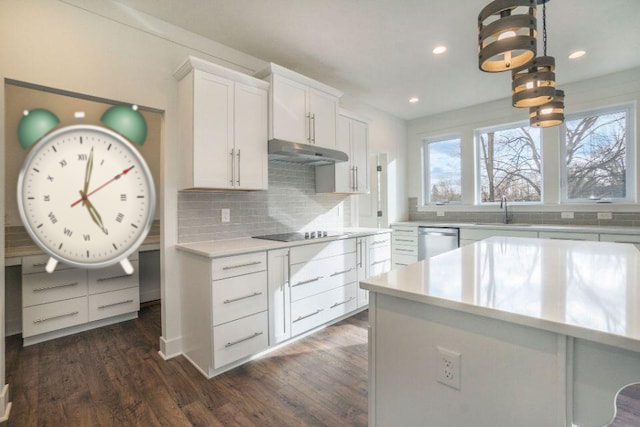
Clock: 5,02,10
